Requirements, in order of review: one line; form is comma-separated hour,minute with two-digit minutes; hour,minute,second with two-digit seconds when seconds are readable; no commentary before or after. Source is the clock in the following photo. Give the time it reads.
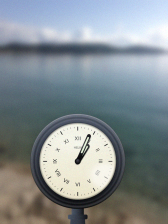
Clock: 1,04
